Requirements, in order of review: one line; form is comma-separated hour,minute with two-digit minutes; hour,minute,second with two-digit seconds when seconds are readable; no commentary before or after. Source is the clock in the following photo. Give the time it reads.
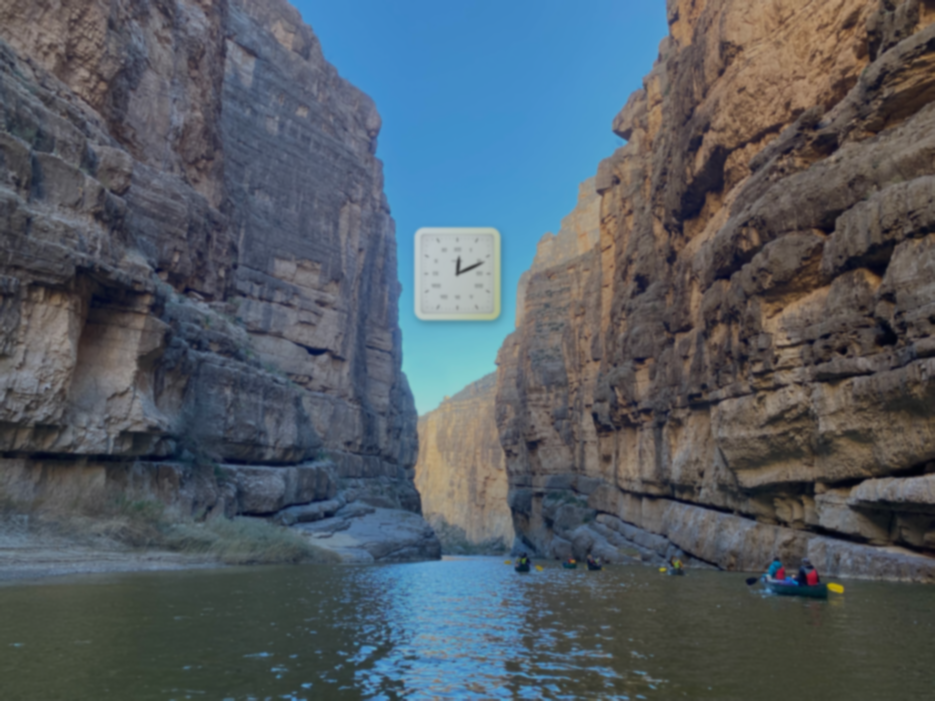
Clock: 12,11
